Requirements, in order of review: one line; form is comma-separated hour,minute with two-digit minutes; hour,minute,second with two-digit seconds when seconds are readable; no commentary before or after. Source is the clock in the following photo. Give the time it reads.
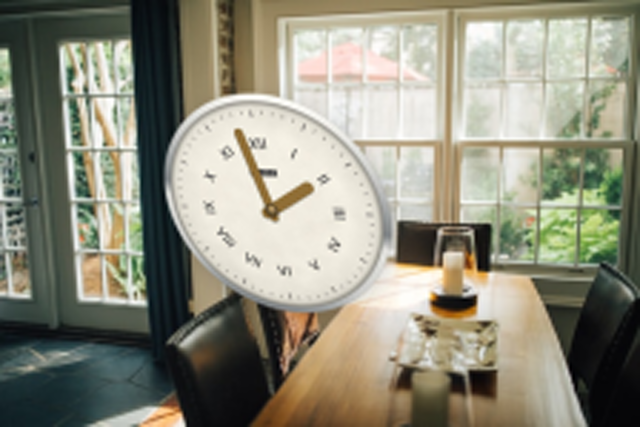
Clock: 1,58
